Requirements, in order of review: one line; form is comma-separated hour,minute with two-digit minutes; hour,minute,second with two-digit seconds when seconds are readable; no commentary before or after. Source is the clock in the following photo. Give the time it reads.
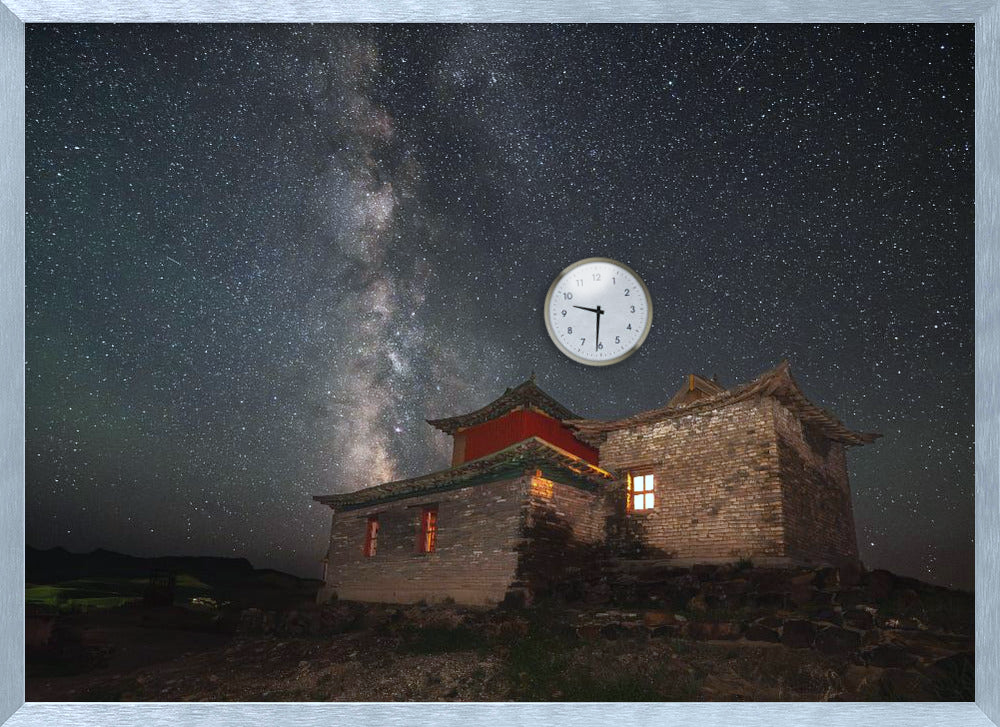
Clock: 9,31
